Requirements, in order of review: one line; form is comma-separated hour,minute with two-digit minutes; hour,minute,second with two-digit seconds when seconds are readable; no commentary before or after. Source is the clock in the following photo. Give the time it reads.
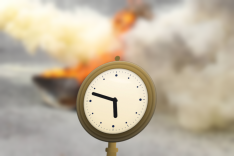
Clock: 5,48
